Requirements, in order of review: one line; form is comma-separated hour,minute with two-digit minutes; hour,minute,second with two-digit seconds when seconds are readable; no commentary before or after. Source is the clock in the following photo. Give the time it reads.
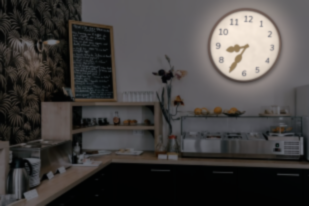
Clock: 8,35
